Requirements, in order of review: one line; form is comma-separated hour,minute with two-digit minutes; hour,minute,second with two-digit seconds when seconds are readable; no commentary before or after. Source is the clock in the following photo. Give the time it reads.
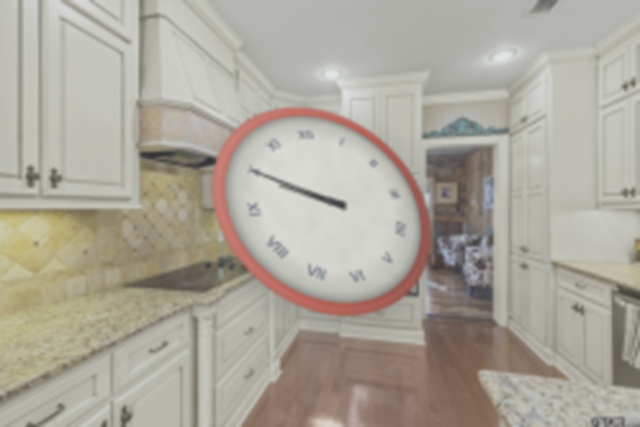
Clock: 9,50
